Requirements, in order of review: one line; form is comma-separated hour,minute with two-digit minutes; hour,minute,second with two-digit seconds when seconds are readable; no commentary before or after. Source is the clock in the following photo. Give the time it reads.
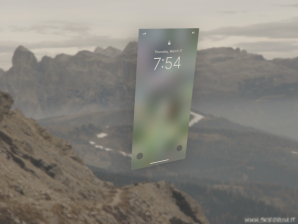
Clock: 7,54
